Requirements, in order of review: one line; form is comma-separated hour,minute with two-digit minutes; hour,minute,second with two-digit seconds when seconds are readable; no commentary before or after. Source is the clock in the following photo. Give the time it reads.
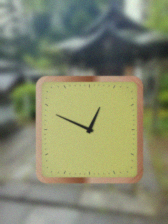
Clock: 12,49
